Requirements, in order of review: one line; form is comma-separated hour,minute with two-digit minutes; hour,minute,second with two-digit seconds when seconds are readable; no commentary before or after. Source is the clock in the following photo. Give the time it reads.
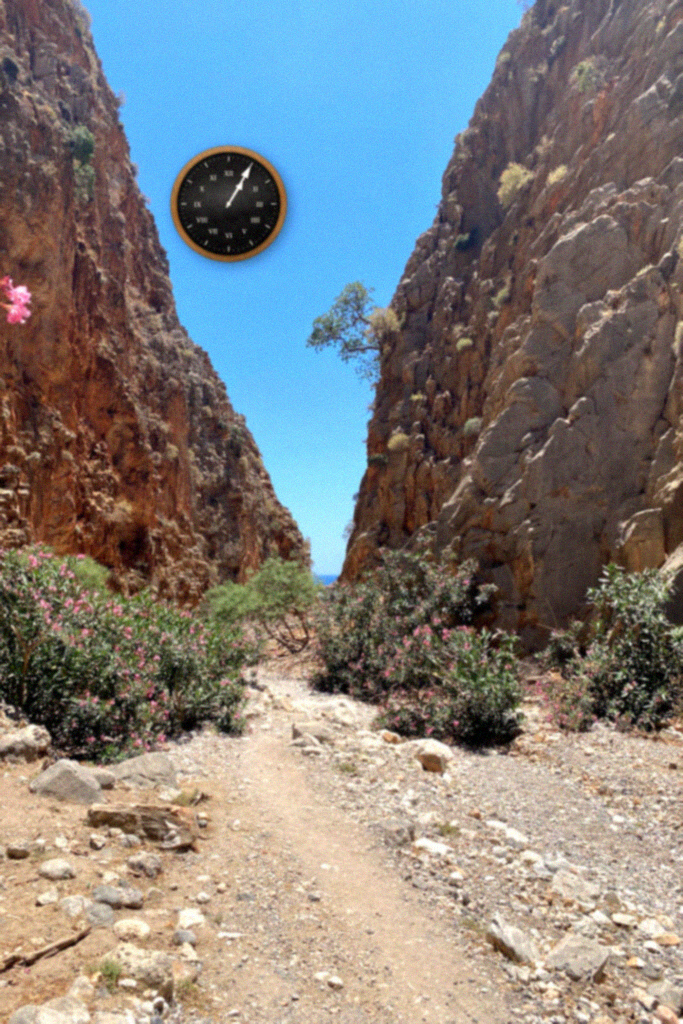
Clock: 1,05
